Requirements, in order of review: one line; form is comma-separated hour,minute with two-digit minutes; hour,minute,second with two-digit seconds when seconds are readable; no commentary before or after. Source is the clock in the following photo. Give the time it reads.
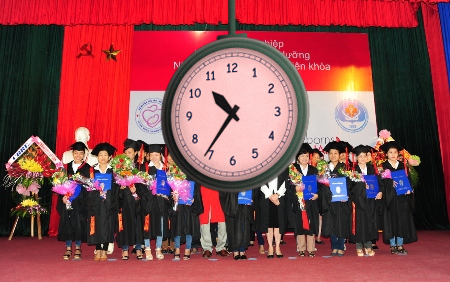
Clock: 10,36
